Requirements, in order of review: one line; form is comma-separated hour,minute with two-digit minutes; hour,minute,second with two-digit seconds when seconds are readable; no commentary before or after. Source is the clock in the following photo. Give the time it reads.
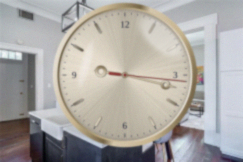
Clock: 9,17,16
